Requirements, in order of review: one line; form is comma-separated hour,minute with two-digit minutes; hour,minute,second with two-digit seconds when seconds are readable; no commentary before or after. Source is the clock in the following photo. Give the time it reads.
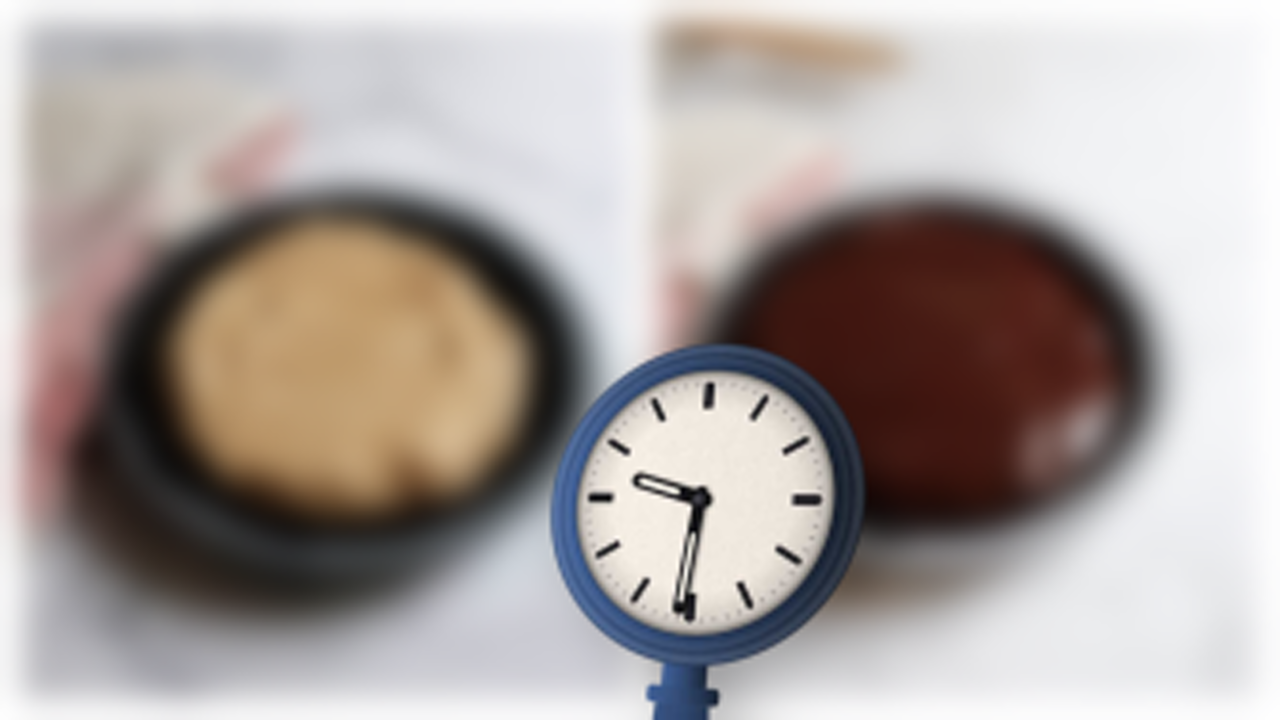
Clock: 9,31
